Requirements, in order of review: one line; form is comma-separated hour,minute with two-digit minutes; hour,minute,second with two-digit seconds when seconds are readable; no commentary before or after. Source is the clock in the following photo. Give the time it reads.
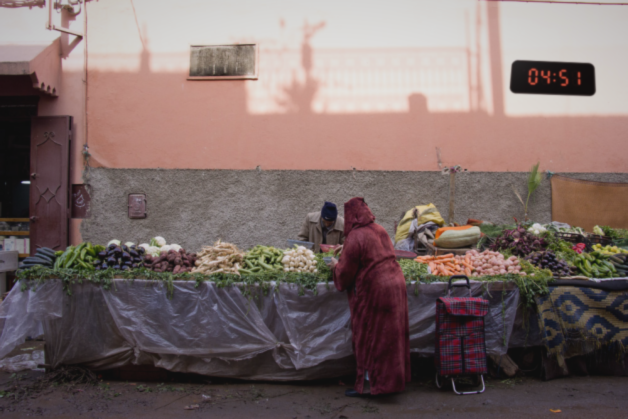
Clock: 4,51
